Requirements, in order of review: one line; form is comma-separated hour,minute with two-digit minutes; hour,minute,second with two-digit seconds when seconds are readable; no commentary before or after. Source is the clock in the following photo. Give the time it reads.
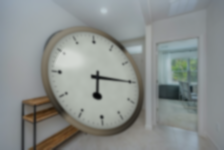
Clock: 6,15
